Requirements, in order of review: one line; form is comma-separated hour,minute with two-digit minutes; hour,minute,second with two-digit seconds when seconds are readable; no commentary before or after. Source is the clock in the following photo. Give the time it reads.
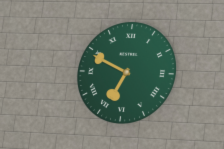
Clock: 6,49
